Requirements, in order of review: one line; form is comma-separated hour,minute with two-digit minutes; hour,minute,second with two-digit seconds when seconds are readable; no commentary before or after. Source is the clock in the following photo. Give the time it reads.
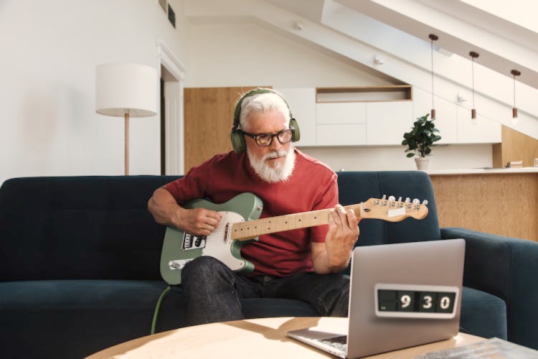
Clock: 9,30
